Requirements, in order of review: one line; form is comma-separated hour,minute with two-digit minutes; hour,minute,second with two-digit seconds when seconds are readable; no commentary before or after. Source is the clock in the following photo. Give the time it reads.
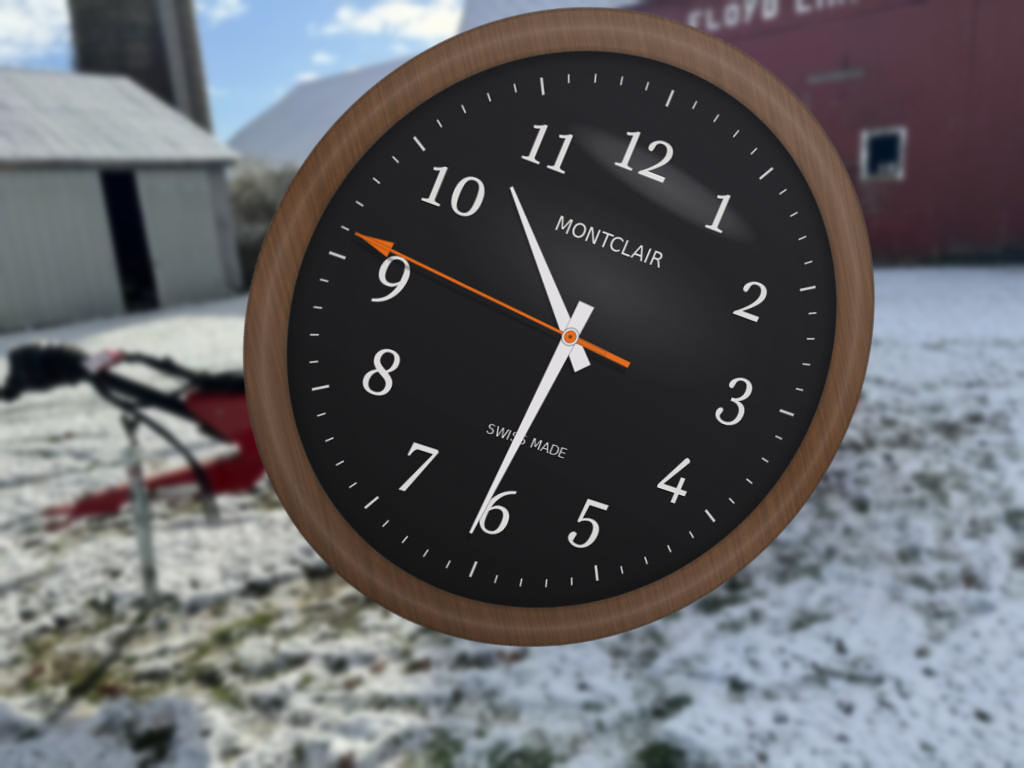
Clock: 10,30,46
